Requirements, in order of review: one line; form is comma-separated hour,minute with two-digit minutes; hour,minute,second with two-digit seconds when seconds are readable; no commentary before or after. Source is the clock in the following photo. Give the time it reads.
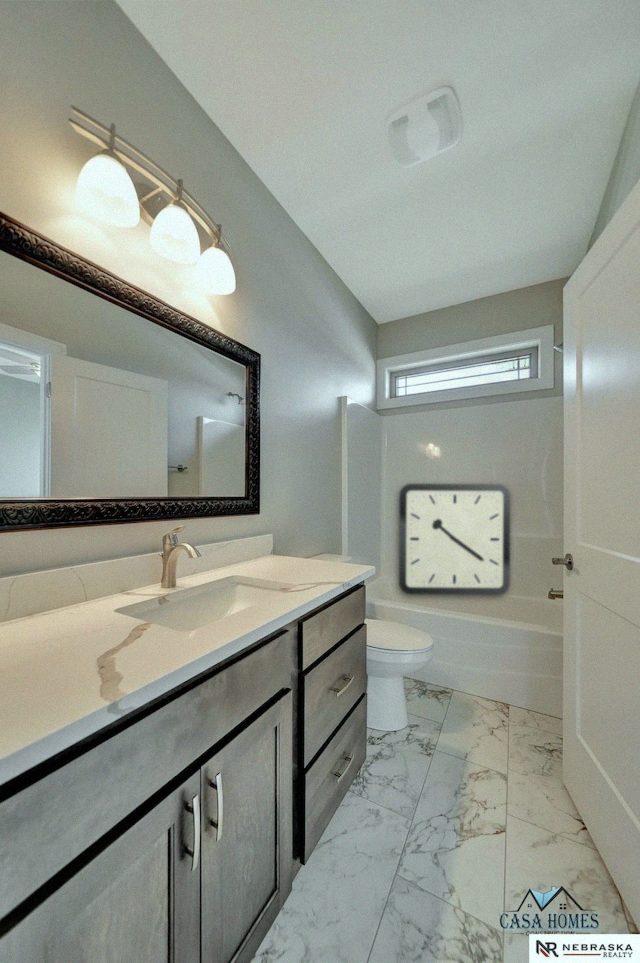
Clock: 10,21
